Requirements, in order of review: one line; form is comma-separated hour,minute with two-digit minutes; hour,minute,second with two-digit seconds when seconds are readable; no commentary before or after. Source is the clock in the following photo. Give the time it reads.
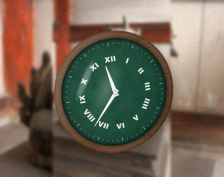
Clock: 11,37
